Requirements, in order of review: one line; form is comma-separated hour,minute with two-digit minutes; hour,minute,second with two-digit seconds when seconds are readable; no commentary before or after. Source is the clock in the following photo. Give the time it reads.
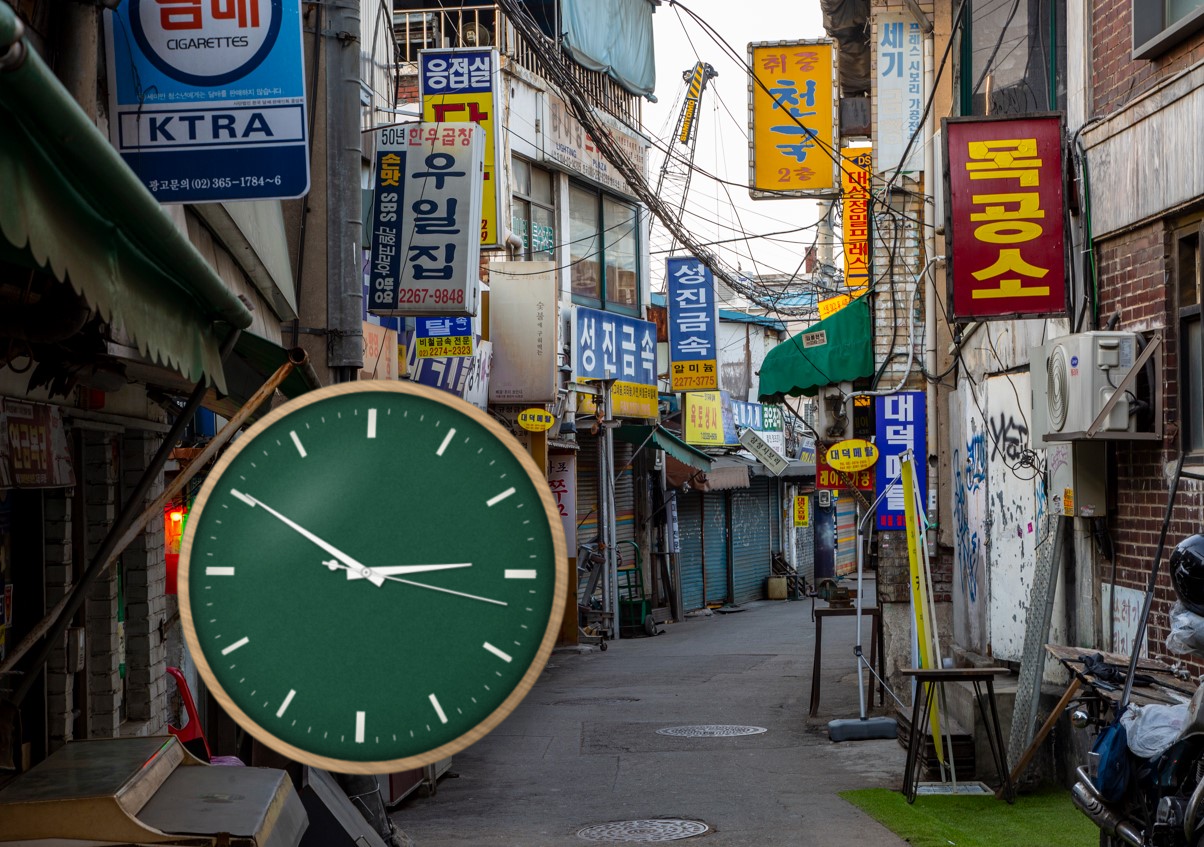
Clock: 2,50,17
